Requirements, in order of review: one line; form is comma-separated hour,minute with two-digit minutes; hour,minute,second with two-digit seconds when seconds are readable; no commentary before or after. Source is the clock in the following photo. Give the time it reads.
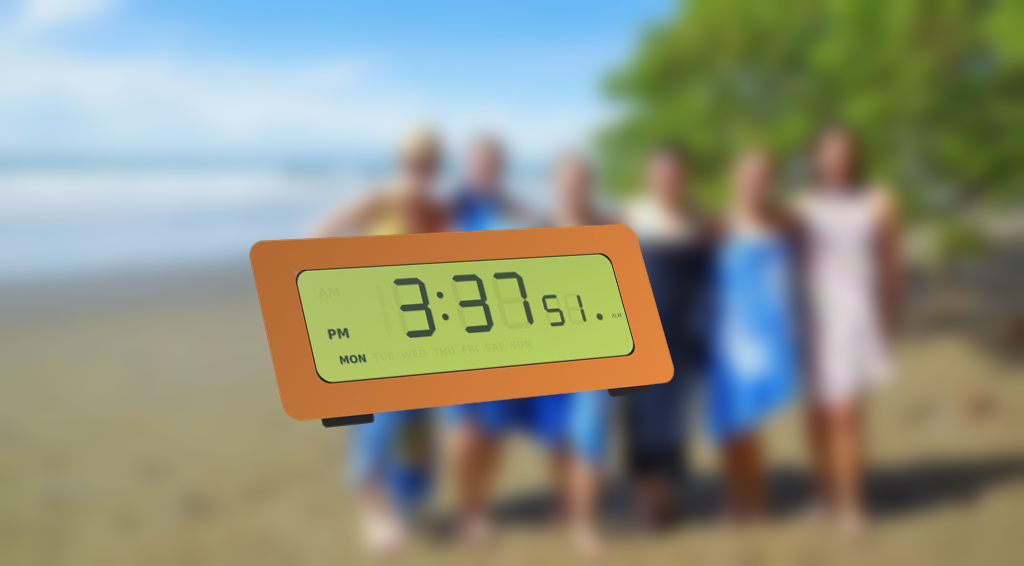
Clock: 3,37,51
